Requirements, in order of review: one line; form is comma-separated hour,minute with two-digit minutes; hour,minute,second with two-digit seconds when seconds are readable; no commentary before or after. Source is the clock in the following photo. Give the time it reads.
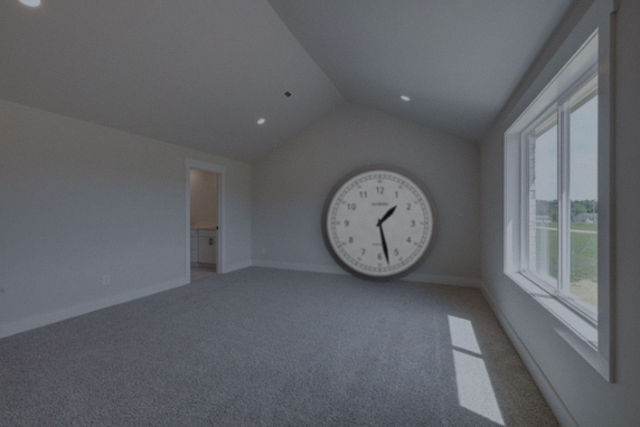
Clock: 1,28
